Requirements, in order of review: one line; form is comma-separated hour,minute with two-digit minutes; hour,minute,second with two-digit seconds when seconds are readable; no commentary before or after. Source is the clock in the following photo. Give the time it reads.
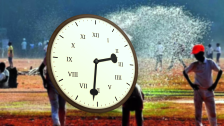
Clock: 2,31
